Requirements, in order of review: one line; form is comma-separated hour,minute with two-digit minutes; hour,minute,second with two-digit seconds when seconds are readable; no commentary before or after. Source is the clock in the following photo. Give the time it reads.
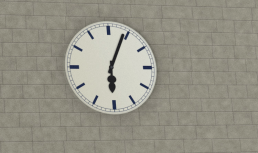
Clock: 6,04
